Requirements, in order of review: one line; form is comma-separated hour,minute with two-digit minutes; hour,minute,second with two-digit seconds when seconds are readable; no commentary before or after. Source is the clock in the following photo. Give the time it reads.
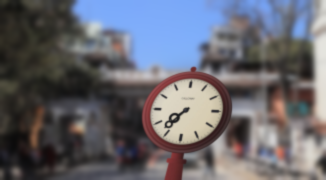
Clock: 7,37
